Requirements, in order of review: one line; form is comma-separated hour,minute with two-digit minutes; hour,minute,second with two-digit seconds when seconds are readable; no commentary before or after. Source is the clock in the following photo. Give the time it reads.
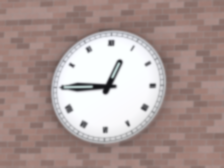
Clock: 12,45
